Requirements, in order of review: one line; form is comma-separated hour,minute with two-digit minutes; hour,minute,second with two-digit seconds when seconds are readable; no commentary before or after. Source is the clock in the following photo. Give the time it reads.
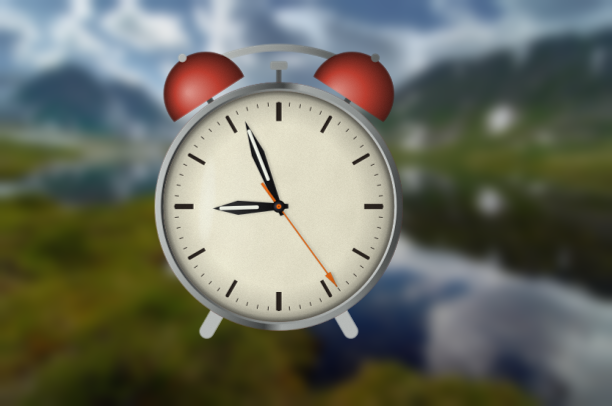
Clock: 8,56,24
